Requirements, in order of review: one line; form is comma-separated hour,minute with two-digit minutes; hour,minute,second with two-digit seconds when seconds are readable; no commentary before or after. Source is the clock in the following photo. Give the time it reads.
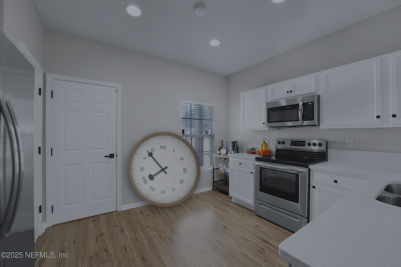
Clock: 7,53
